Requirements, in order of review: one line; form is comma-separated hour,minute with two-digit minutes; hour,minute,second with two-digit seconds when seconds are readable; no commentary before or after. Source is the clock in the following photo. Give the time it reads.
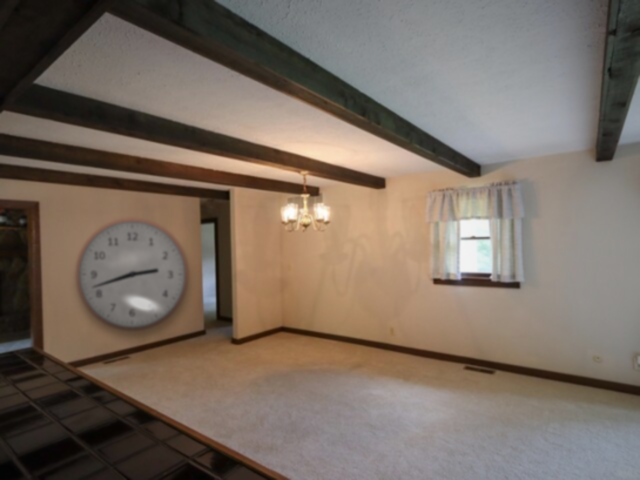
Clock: 2,42
